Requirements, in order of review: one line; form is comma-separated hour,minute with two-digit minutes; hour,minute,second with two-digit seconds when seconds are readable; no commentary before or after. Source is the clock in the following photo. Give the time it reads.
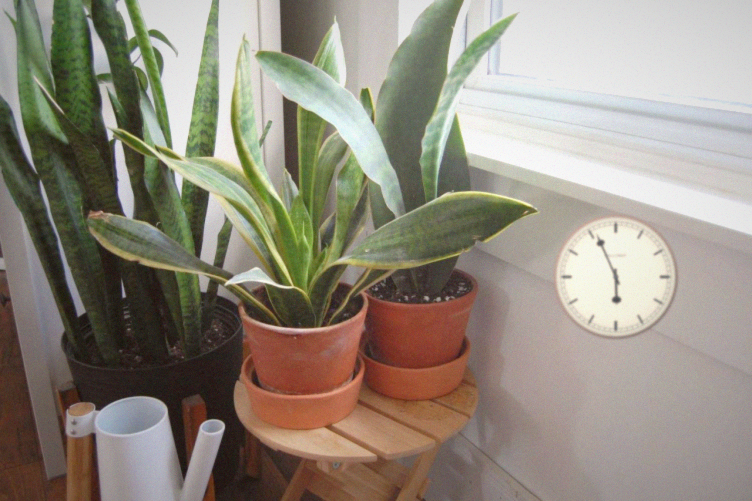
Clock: 5,56
